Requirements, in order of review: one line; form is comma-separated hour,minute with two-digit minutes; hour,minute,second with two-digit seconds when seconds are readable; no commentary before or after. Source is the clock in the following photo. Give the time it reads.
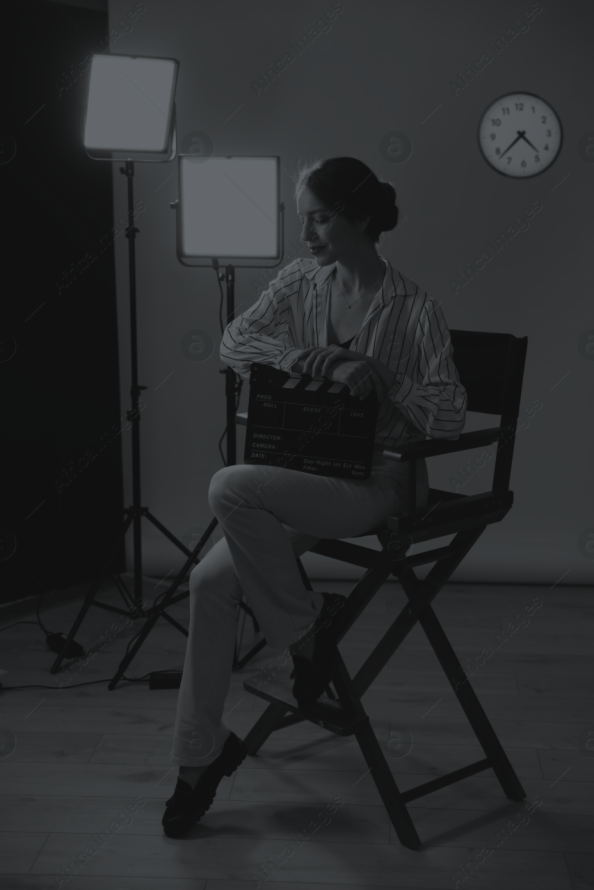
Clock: 4,38
